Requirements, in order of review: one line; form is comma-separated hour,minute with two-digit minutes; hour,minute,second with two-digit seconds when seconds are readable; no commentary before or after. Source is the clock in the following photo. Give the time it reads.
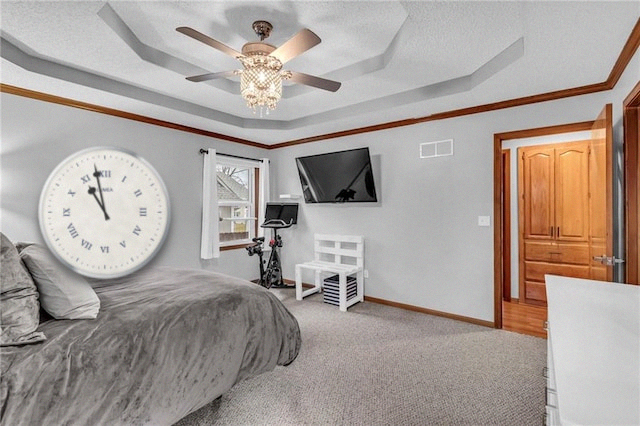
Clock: 10,58
